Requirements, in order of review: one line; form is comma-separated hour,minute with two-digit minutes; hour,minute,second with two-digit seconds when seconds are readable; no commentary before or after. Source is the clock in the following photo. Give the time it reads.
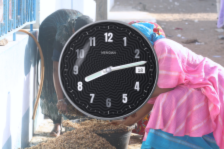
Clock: 8,13
